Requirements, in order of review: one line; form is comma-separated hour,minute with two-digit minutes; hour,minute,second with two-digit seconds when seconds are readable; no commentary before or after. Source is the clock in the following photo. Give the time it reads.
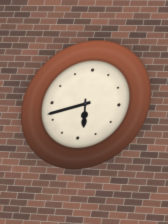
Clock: 5,42
